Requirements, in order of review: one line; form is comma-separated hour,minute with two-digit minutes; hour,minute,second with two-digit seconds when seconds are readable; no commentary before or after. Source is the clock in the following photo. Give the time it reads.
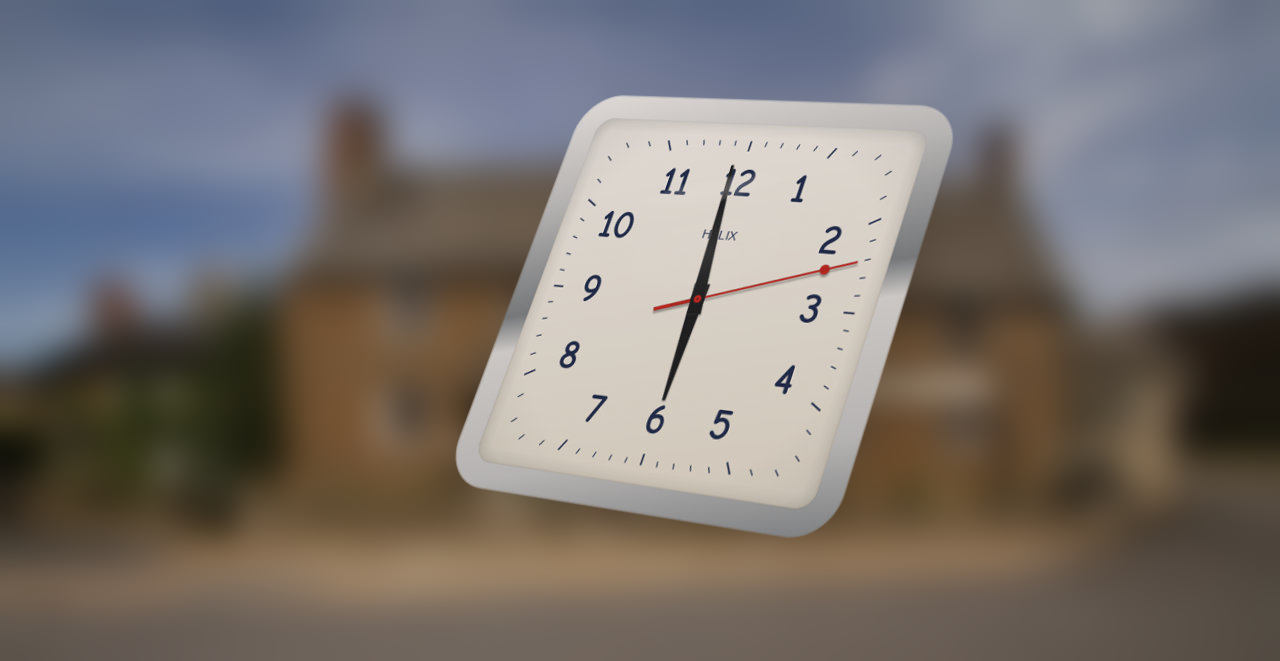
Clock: 5,59,12
